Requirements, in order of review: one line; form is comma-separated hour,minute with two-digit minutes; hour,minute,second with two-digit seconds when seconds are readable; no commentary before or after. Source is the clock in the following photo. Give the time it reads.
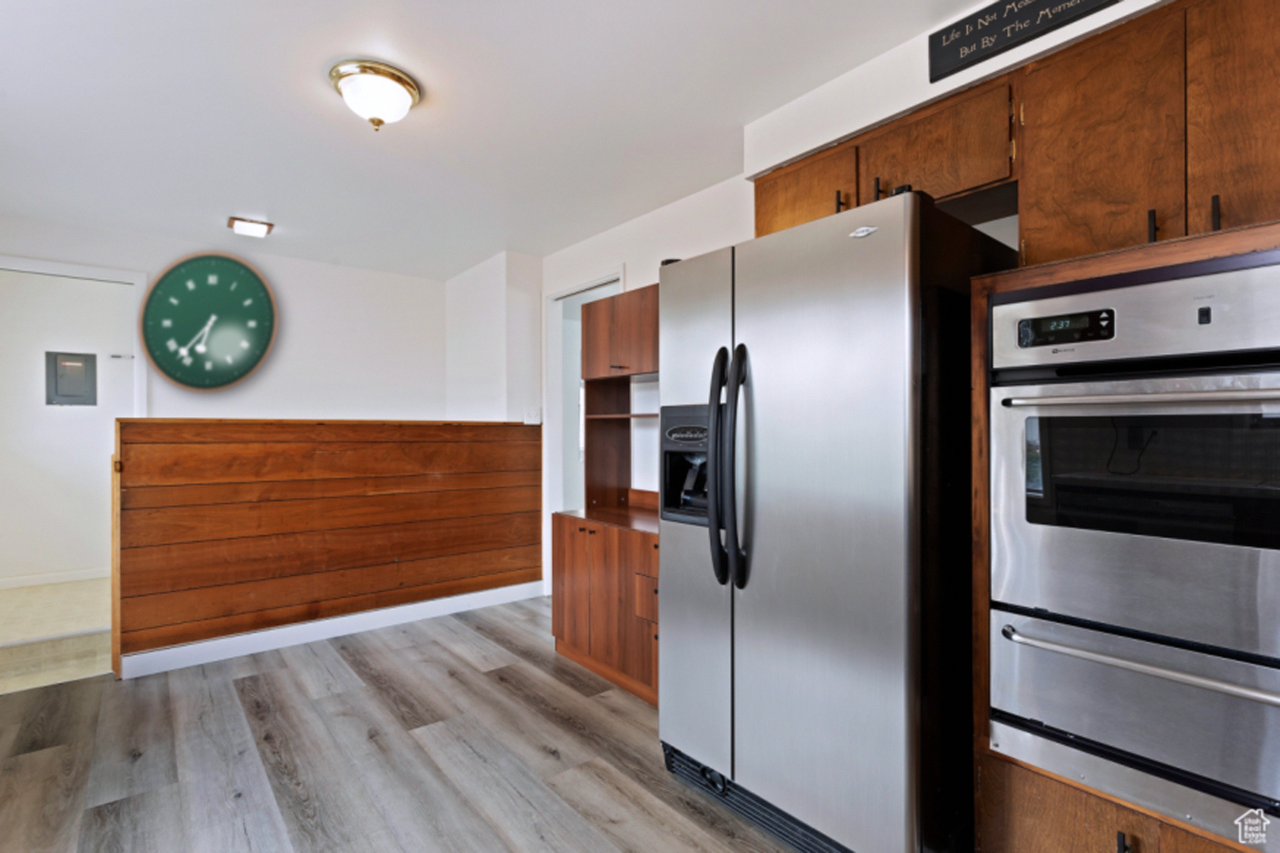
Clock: 6,37
